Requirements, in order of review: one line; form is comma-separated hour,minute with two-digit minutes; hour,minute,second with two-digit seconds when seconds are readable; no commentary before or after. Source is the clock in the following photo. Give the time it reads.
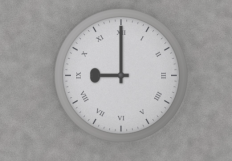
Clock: 9,00
